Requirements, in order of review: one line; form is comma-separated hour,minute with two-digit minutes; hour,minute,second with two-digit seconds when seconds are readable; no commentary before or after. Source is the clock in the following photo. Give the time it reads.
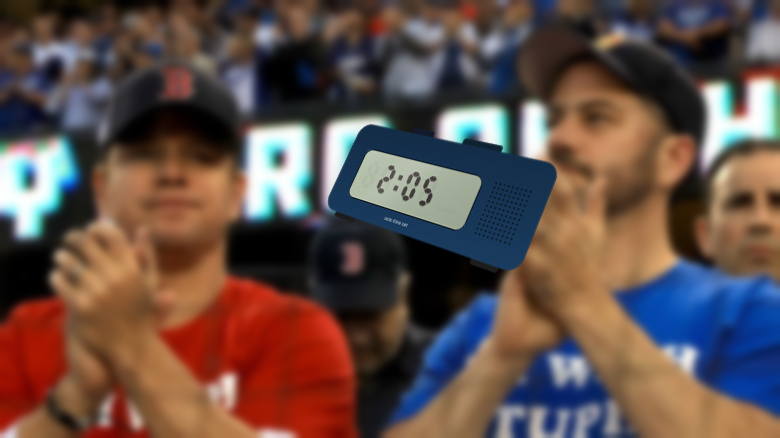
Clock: 2,05
